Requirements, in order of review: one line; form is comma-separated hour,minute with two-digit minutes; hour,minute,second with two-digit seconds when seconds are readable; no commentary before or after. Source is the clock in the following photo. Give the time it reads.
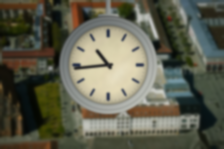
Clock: 10,44
